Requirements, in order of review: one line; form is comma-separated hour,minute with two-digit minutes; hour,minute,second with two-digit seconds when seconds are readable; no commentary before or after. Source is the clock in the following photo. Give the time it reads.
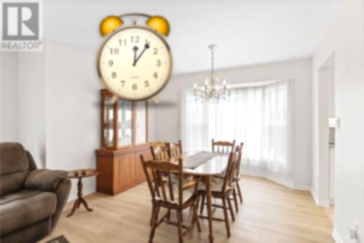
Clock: 12,06
